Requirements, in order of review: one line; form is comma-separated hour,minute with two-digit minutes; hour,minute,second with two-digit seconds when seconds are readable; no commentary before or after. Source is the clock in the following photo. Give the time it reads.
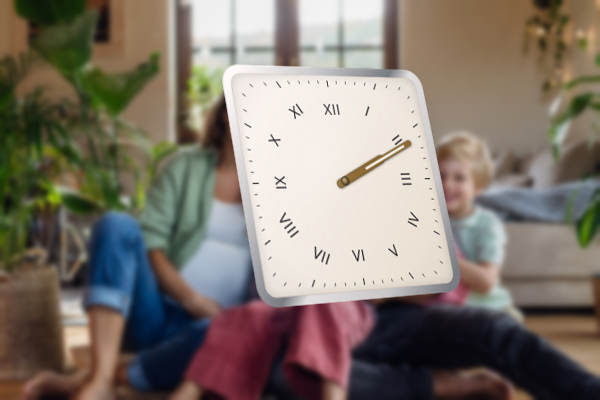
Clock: 2,11
